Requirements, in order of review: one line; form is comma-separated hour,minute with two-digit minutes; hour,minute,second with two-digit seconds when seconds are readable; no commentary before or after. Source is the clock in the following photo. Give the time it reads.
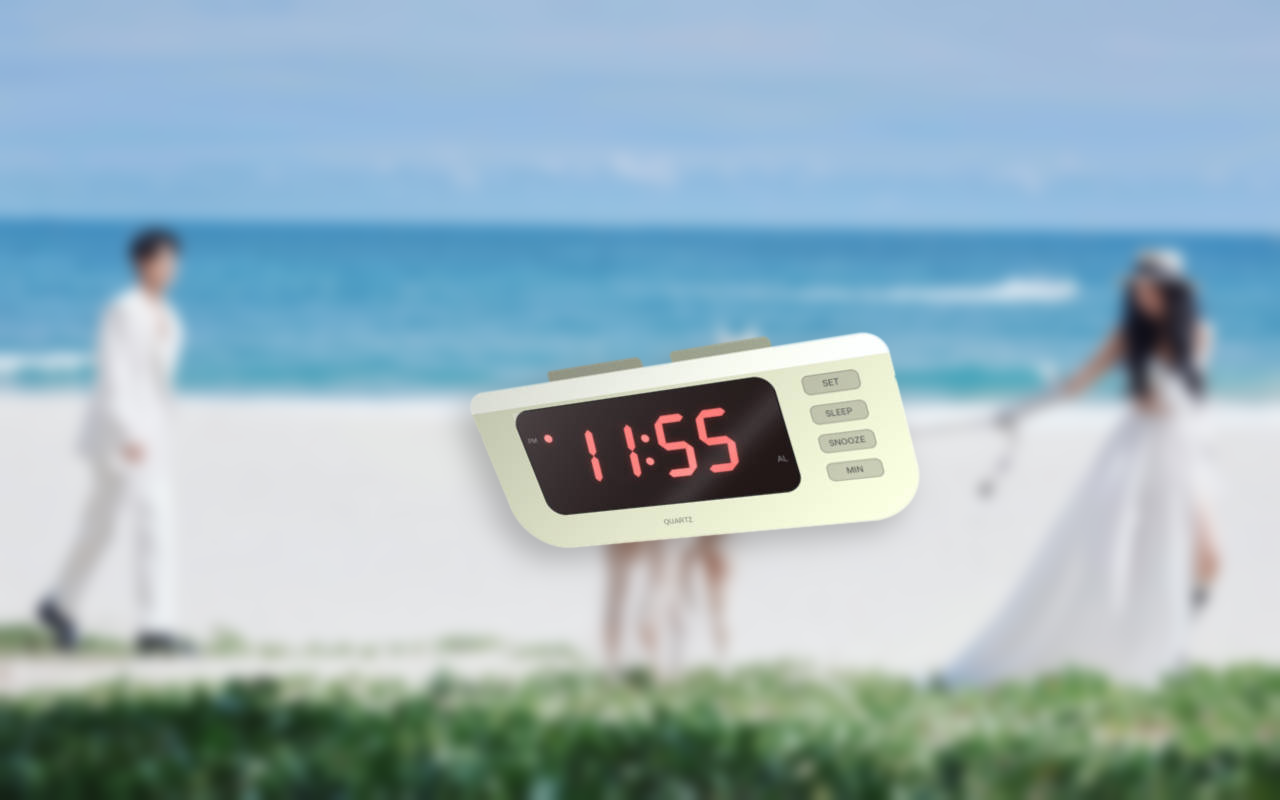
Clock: 11,55
